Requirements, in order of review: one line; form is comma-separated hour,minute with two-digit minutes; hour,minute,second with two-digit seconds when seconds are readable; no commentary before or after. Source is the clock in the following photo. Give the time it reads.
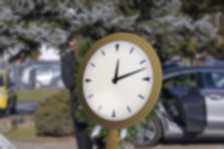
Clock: 12,12
